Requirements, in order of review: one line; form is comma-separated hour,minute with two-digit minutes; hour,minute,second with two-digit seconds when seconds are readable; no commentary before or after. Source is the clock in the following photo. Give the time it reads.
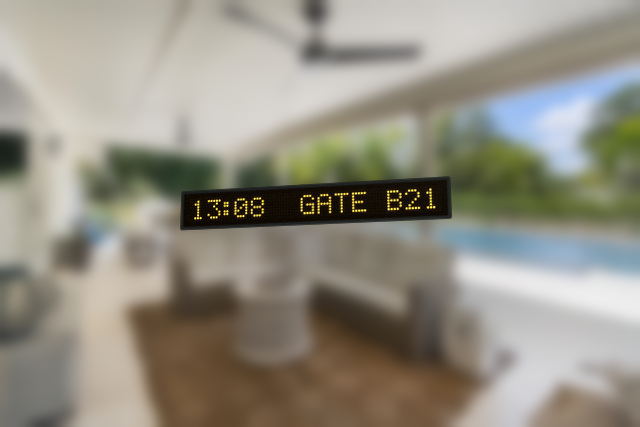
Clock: 13,08
